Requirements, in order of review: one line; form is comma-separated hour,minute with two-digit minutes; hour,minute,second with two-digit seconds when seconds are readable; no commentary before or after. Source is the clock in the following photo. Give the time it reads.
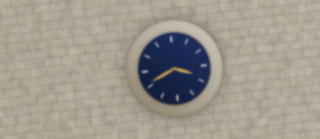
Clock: 3,41
